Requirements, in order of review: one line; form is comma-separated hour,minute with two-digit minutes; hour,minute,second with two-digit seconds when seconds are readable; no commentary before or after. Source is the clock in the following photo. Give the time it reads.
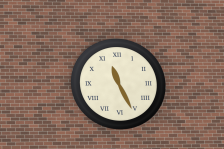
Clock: 11,26
